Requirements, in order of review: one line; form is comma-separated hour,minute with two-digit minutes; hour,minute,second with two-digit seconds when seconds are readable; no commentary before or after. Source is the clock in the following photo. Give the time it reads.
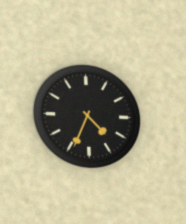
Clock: 4,34
